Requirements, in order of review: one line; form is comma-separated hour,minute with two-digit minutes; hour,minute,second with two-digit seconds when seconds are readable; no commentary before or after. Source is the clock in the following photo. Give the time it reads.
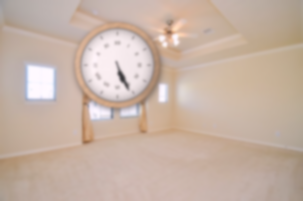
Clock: 5,26
